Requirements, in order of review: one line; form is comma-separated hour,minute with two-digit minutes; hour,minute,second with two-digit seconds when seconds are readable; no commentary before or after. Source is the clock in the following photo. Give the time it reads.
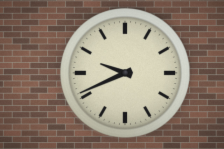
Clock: 9,41
